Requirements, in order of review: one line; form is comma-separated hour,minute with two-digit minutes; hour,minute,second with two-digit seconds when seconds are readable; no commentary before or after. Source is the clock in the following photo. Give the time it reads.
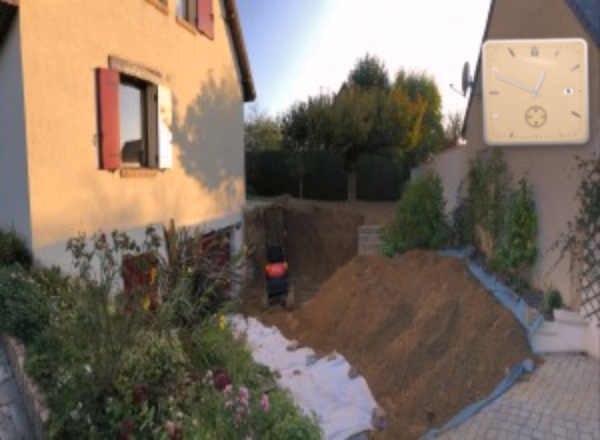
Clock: 12,49
